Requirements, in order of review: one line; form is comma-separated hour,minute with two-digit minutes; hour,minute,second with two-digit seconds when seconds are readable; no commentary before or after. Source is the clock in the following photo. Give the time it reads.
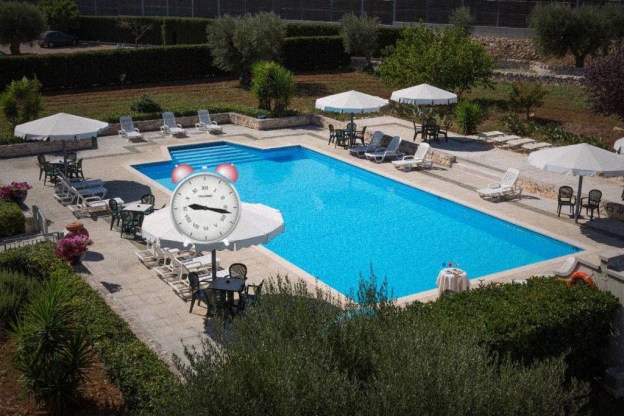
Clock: 9,17
